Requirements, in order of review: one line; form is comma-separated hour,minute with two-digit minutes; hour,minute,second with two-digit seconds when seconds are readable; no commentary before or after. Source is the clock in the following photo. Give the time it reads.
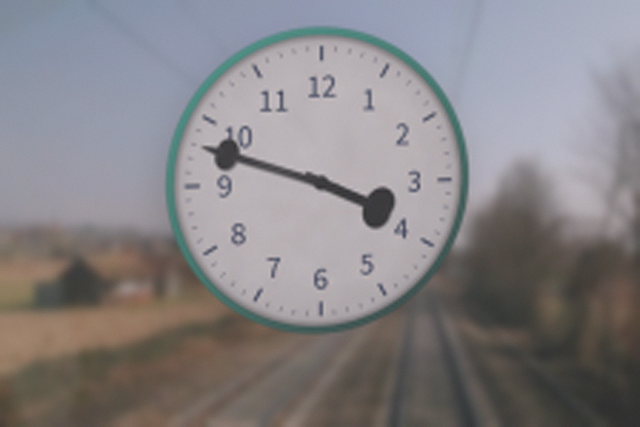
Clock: 3,48
